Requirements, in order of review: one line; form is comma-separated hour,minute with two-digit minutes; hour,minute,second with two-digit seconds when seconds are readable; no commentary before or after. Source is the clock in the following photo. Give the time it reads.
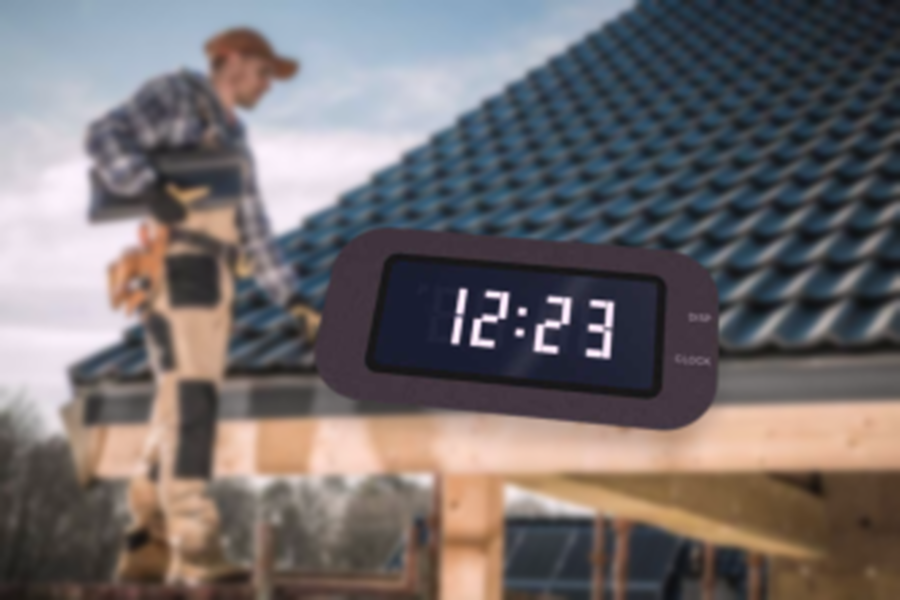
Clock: 12,23
